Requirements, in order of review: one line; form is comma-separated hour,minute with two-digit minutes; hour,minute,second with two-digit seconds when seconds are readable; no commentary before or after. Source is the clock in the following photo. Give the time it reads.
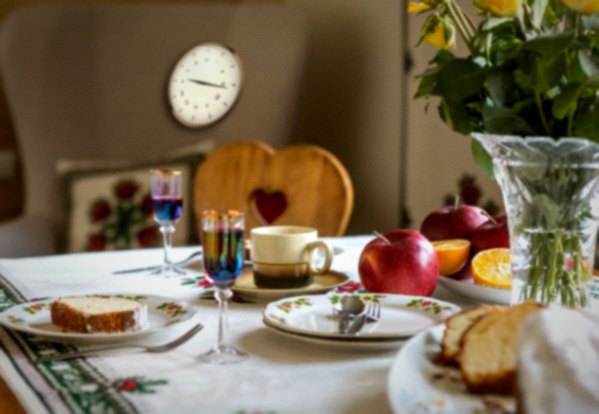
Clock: 9,16
